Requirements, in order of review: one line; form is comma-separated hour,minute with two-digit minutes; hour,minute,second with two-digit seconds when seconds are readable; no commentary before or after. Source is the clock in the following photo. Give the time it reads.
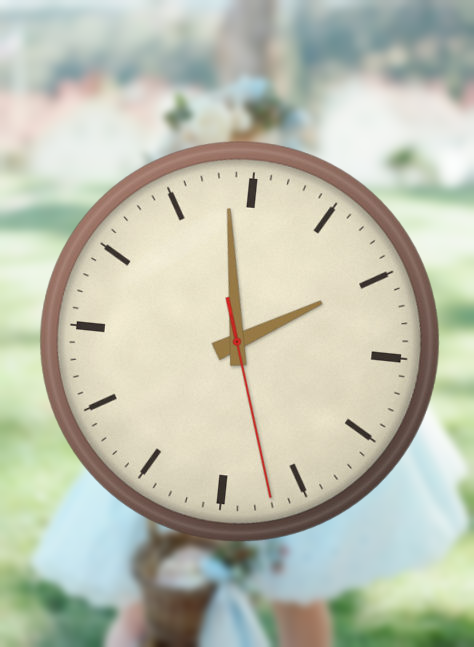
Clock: 1,58,27
